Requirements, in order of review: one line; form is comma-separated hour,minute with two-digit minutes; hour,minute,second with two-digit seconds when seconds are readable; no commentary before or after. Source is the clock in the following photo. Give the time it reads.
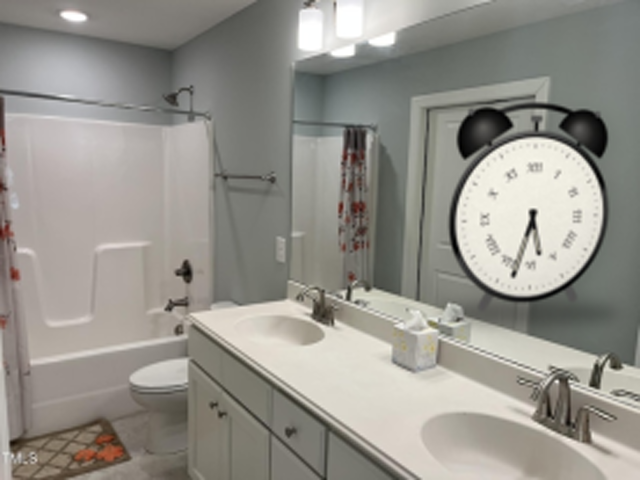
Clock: 5,33
